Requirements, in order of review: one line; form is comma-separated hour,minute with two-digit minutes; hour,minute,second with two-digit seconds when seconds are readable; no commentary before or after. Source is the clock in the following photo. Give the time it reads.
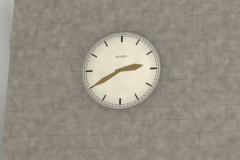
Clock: 2,40
